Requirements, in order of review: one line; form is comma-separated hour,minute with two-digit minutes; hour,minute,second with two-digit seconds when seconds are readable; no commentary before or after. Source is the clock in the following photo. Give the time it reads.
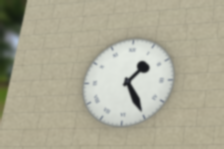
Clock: 1,25
